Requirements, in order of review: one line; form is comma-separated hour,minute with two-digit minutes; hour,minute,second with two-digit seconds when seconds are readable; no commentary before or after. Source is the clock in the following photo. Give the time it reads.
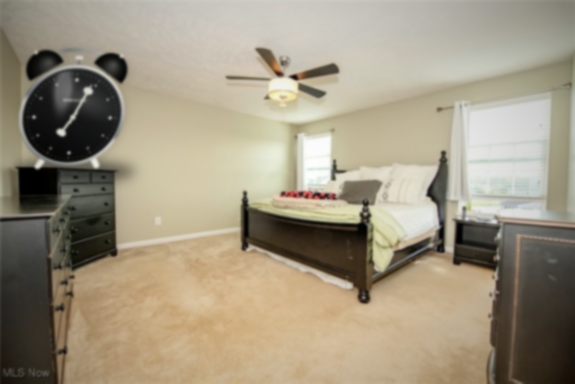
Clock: 7,04
